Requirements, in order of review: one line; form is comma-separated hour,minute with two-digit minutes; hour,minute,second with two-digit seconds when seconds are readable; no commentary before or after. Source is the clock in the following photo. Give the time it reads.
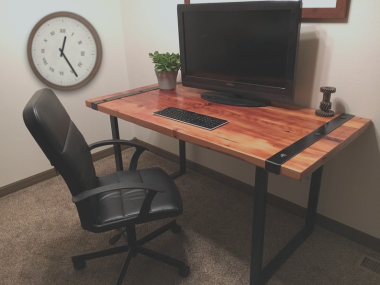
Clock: 12,24
